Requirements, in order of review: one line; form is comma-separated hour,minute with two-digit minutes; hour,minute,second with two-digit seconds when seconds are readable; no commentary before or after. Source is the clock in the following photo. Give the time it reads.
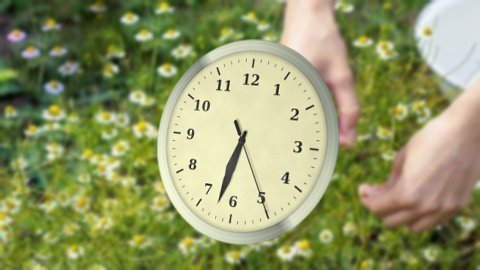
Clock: 6,32,25
